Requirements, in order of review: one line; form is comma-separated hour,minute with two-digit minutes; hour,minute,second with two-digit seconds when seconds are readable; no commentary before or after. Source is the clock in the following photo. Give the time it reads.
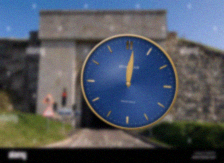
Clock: 12,01
